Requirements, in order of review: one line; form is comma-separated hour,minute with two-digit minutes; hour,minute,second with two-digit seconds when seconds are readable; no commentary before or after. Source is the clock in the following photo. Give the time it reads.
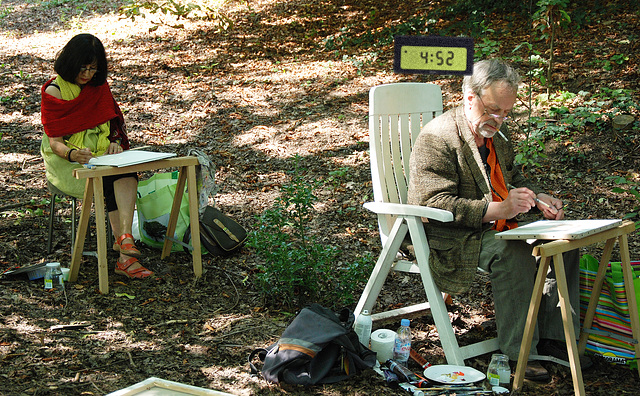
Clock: 4,52
